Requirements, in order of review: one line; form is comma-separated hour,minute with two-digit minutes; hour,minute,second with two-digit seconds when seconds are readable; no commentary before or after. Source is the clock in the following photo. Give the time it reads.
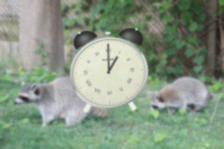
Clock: 1,00
